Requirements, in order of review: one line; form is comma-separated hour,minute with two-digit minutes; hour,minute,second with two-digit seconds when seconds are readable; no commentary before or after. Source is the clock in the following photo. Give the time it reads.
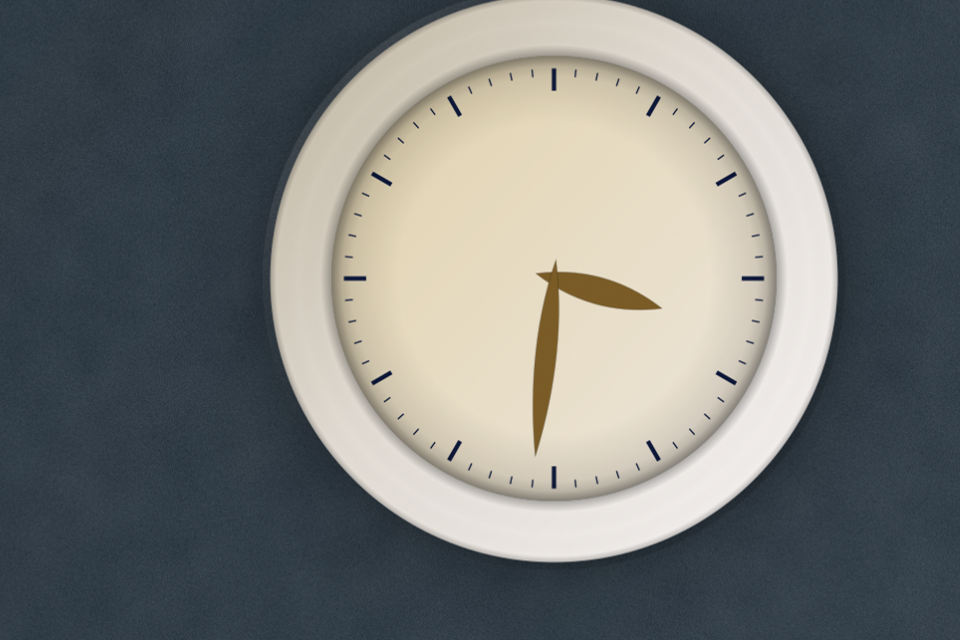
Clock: 3,31
